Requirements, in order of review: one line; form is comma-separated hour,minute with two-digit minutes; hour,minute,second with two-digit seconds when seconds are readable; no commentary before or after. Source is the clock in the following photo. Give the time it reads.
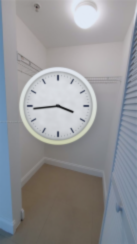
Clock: 3,44
